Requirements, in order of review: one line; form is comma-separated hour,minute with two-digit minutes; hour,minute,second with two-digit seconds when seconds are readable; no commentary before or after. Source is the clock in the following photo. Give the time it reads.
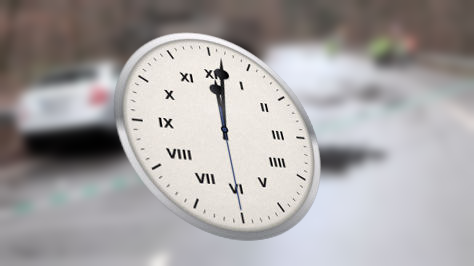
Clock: 12,01,30
